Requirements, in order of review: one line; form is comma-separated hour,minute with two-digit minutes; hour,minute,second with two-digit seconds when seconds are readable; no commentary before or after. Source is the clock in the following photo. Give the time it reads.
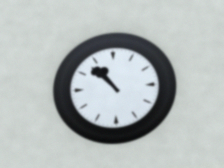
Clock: 10,53
